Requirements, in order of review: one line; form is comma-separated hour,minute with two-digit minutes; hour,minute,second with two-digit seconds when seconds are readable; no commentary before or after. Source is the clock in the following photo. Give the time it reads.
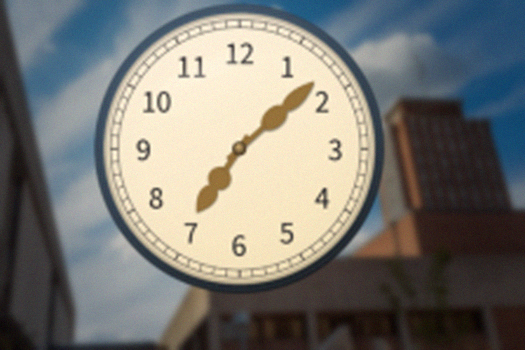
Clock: 7,08
